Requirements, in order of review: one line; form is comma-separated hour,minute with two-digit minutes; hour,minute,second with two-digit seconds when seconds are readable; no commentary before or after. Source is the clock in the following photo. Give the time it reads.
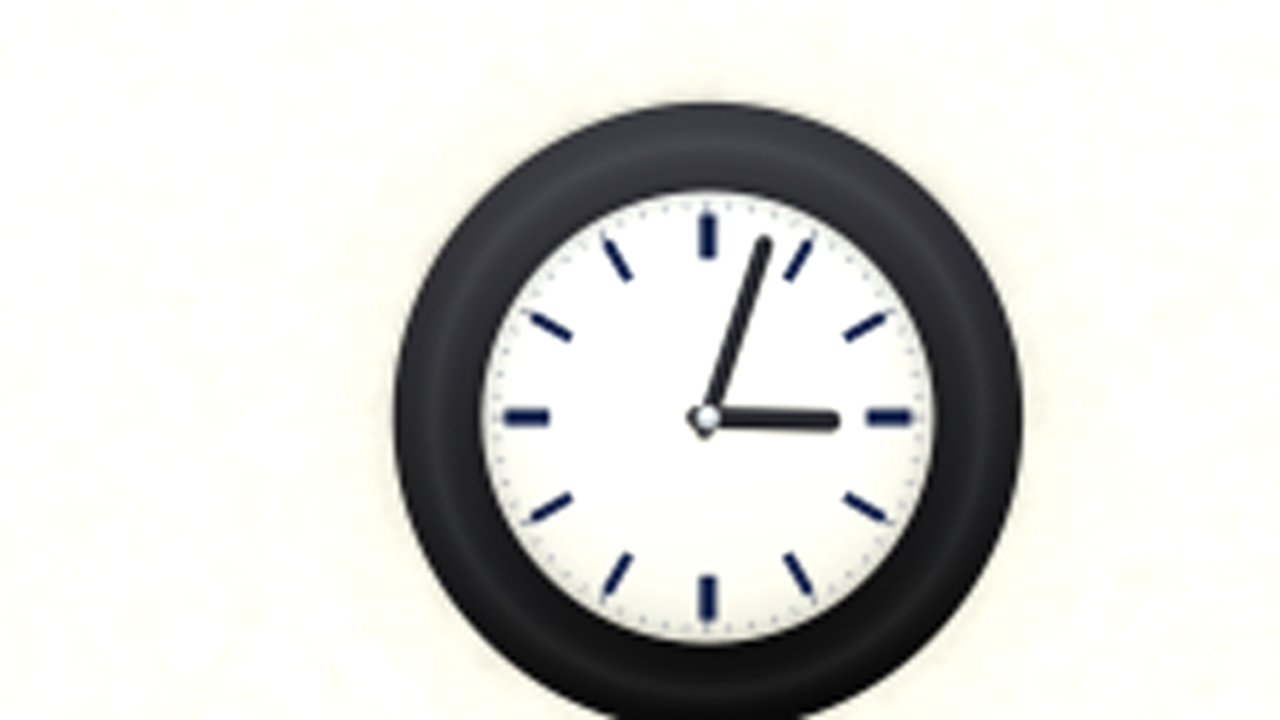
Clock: 3,03
